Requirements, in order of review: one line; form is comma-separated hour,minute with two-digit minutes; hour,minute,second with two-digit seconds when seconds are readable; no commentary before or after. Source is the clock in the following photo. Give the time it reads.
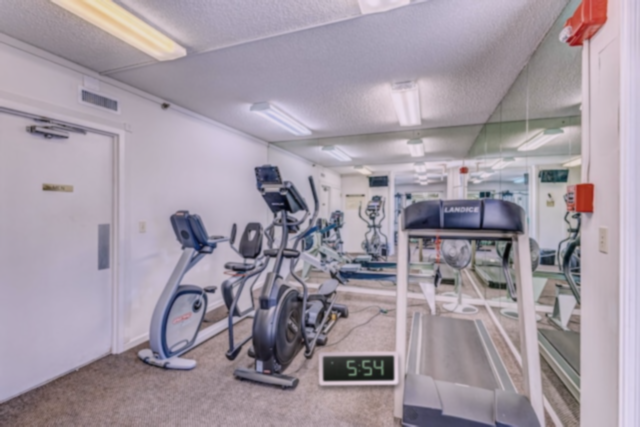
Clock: 5,54
